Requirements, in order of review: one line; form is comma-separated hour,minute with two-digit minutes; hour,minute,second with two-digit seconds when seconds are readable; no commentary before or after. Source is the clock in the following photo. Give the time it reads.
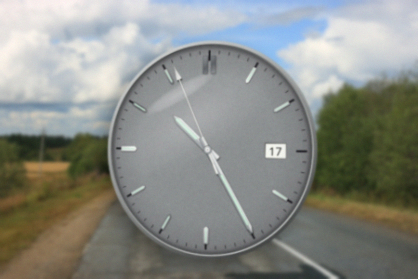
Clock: 10,24,56
